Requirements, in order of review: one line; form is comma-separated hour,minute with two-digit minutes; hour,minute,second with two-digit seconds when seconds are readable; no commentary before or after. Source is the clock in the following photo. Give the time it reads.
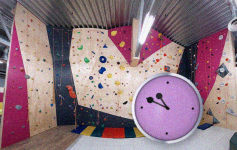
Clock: 10,49
